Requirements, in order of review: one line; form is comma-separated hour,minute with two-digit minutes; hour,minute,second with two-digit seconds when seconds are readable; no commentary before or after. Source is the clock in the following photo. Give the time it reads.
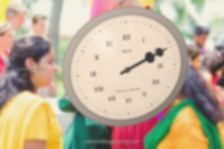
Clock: 2,11
